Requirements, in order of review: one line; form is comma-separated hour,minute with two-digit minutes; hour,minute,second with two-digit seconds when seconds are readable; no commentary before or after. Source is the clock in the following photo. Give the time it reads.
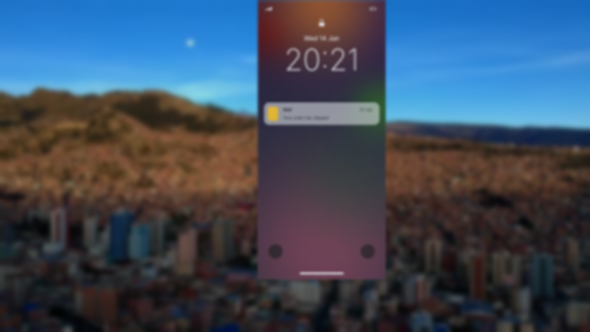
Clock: 20,21
